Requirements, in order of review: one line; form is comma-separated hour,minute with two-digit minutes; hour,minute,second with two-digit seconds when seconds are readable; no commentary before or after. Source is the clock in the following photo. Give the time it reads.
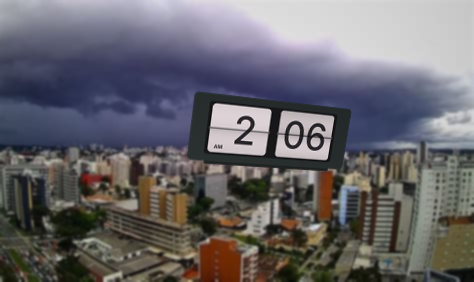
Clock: 2,06
